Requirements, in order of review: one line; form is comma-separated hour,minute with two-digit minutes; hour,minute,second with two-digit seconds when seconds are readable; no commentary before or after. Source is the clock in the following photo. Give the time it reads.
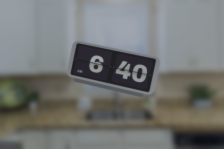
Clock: 6,40
